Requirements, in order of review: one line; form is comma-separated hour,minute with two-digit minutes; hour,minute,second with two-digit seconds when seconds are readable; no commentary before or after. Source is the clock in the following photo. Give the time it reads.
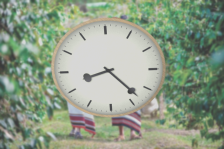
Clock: 8,23
